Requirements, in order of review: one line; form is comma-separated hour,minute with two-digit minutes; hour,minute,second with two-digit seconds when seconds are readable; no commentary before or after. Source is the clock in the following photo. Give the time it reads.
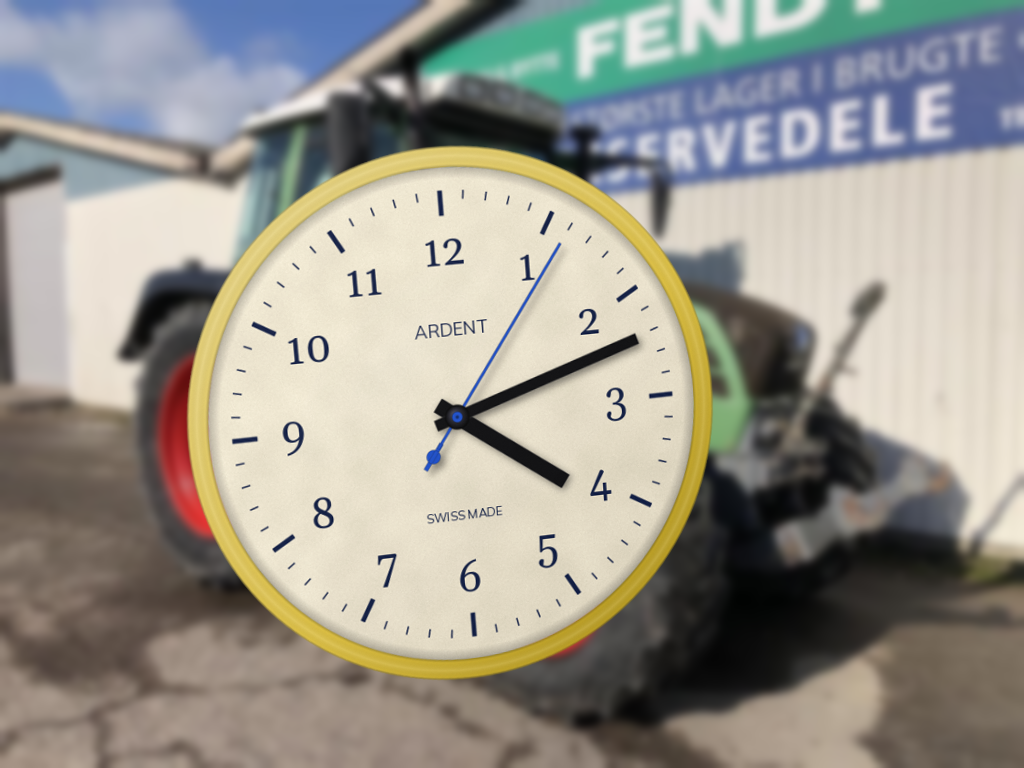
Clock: 4,12,06
